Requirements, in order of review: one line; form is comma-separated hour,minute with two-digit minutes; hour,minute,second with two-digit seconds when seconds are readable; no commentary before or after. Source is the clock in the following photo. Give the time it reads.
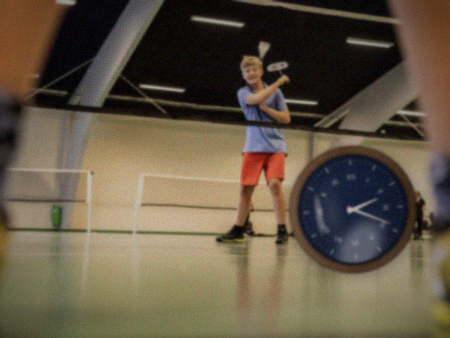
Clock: 2,19
